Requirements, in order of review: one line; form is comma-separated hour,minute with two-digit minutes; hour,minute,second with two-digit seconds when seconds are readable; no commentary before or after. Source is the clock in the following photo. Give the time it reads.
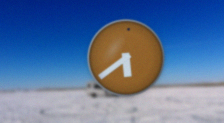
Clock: 5,38
